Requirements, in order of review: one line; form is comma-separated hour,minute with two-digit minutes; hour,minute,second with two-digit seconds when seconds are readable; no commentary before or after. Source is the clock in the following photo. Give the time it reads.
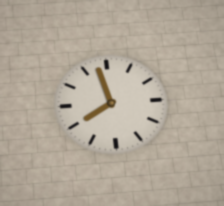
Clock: 7,58
